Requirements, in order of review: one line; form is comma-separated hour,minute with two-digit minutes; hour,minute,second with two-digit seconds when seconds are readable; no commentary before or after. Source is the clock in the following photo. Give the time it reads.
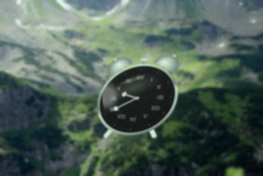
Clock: 9,40
